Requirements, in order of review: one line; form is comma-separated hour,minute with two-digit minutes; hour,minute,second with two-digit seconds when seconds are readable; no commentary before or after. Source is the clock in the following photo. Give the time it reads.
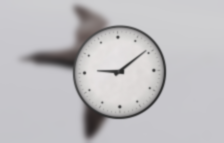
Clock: 9,09
